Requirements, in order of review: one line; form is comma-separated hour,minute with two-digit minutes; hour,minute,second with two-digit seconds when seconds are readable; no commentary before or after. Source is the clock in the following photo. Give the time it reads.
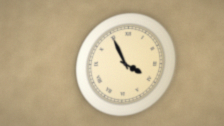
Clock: 3,55
